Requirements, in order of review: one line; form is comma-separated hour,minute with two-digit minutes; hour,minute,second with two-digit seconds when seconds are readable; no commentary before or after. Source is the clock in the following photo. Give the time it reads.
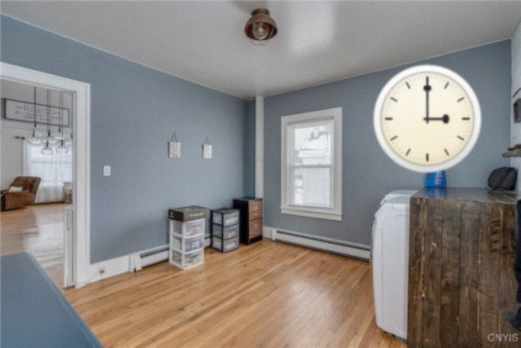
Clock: 3,00
